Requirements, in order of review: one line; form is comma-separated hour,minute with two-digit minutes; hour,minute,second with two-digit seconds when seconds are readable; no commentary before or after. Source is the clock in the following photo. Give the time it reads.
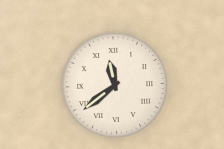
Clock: 11,39
